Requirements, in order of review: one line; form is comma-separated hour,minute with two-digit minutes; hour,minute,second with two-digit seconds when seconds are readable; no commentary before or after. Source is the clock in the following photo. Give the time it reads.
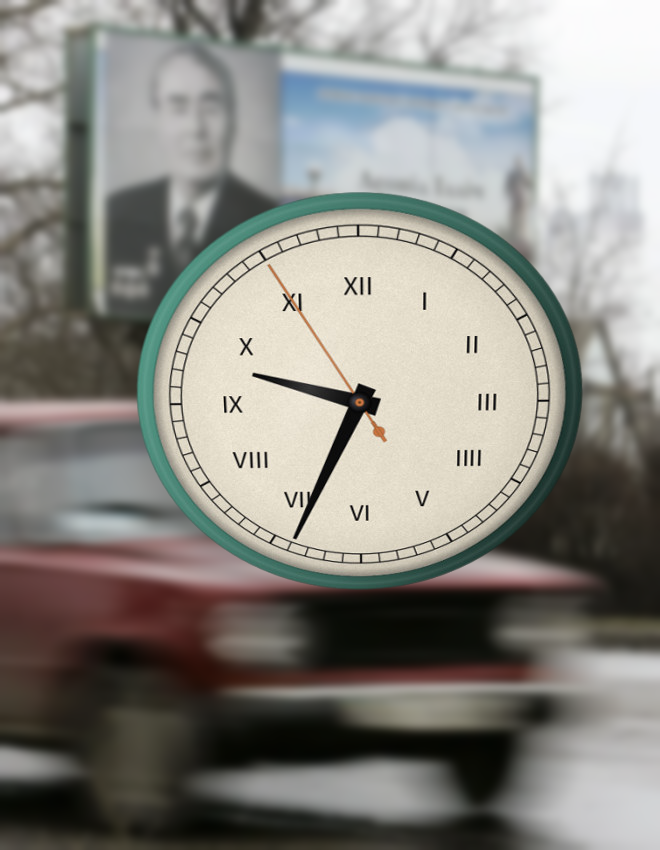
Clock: 9,33,55
